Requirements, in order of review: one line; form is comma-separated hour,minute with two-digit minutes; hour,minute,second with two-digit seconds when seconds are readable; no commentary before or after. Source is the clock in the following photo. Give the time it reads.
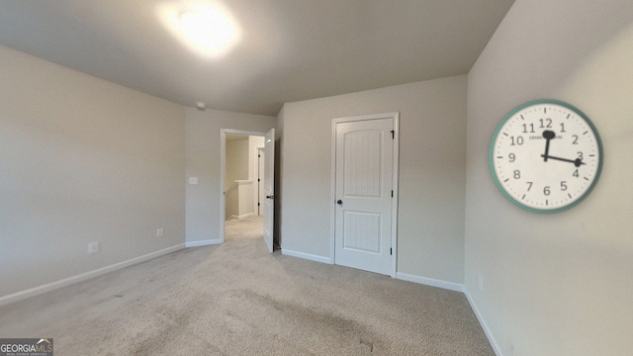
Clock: 12,17
